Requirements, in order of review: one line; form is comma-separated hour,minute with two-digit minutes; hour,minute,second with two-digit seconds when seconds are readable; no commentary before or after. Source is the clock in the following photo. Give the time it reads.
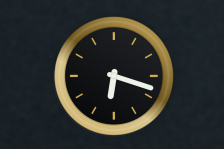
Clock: 6,18
